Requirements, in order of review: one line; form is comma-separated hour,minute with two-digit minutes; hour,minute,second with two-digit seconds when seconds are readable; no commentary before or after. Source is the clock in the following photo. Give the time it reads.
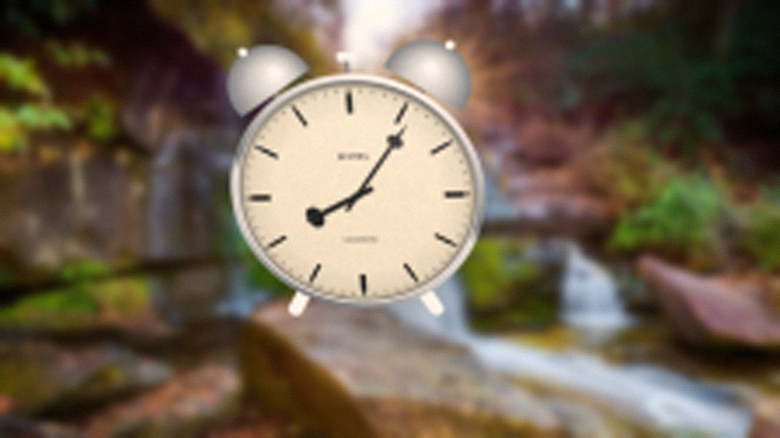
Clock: 8,06
